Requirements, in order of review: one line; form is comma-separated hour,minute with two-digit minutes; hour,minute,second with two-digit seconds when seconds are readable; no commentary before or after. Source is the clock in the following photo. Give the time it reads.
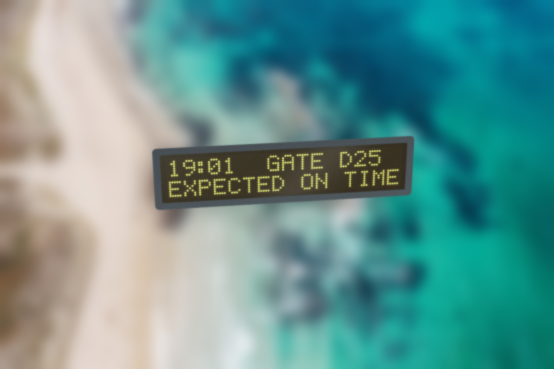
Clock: 19,01
